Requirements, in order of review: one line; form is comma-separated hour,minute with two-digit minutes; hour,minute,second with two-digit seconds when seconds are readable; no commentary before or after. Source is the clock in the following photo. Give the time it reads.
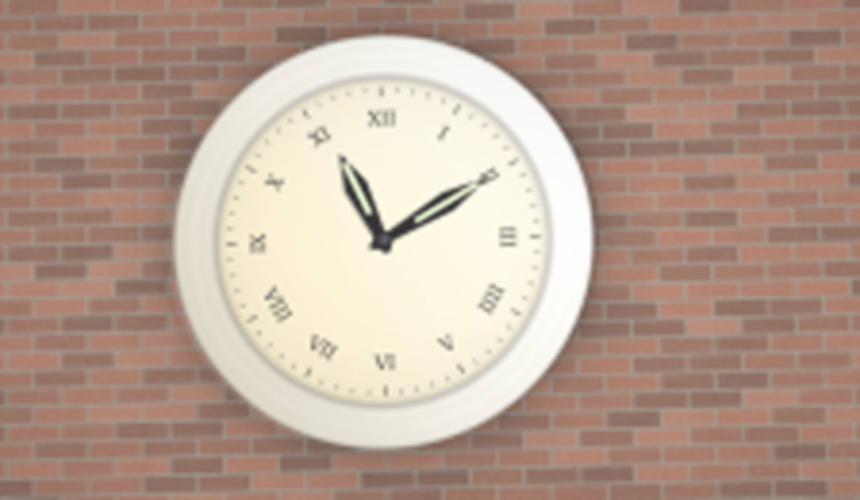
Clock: 11,10
